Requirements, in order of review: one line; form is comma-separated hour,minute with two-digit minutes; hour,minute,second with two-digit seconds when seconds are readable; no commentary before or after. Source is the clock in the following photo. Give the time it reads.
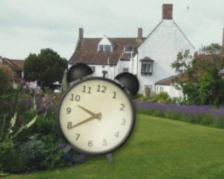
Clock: 9,39
